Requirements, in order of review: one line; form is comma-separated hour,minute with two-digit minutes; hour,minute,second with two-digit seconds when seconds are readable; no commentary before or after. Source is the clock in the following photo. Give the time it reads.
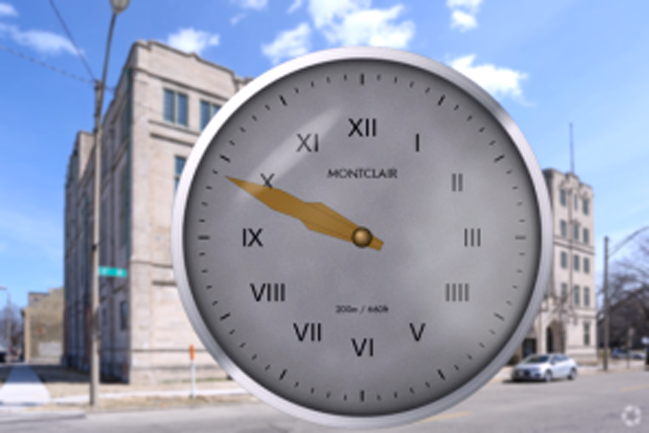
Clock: 9,49
